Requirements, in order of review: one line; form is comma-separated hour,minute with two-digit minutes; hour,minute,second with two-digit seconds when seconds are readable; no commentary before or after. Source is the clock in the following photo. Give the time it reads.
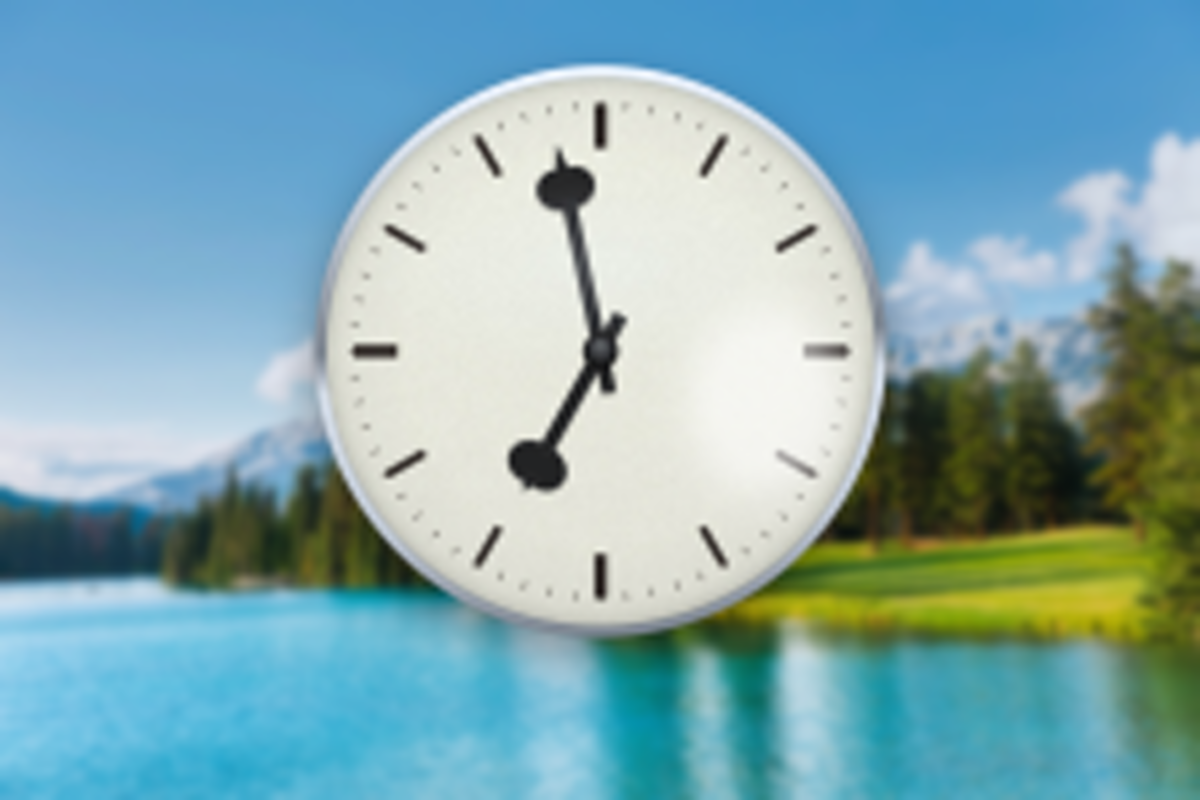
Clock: 6,58
